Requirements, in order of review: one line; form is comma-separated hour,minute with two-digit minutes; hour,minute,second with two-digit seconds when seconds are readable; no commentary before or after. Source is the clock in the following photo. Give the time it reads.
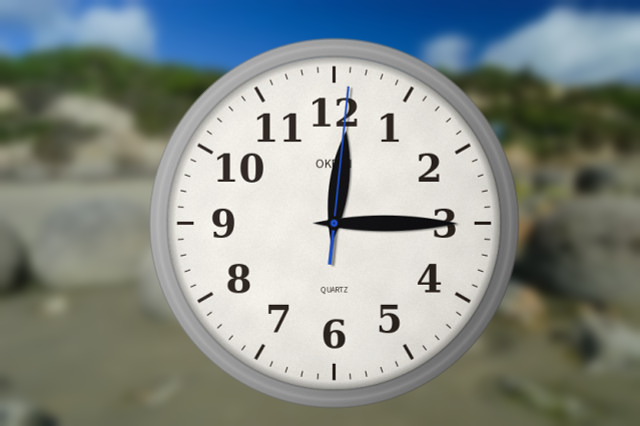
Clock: 12,15,01
